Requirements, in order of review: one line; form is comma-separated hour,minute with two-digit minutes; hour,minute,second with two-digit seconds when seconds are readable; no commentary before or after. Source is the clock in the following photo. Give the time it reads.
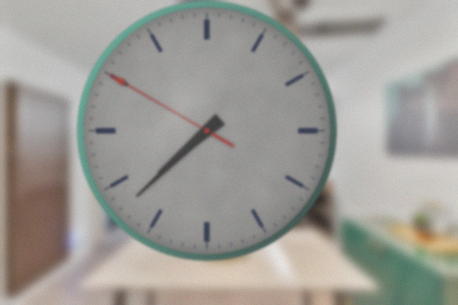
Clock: 7,37,50
